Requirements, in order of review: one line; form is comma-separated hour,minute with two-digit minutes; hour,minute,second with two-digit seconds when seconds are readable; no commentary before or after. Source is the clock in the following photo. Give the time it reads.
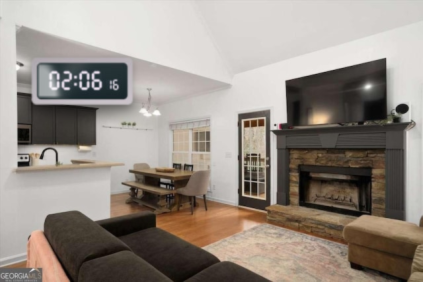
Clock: 2,06,16
